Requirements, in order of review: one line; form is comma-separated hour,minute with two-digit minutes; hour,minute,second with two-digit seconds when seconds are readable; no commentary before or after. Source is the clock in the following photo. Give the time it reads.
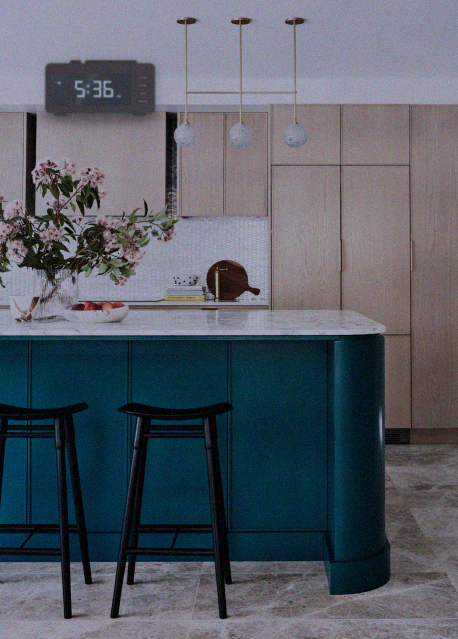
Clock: 5,36
